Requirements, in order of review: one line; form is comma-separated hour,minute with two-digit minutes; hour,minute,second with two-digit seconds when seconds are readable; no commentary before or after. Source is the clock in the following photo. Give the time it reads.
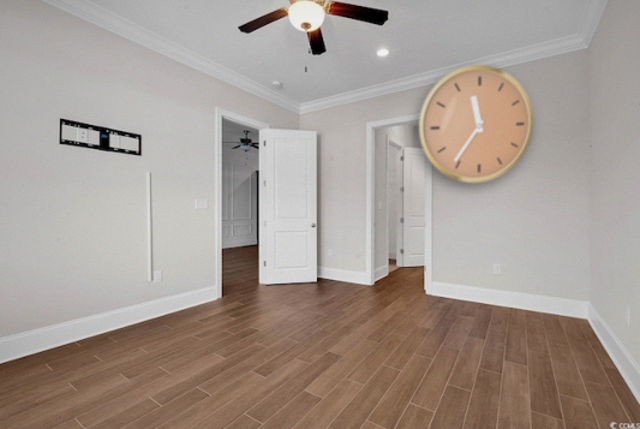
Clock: 11,36
